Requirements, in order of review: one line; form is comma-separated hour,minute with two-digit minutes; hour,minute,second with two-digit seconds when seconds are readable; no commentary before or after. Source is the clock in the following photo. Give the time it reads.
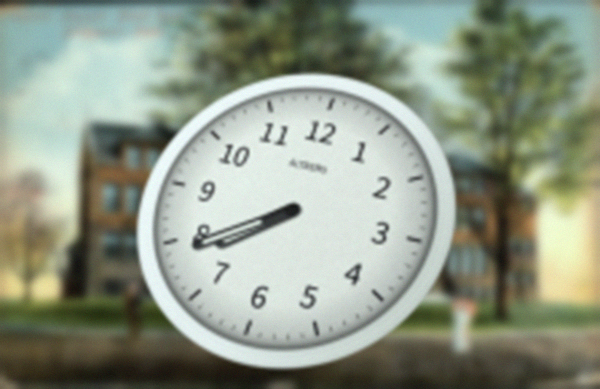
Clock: 7,39
